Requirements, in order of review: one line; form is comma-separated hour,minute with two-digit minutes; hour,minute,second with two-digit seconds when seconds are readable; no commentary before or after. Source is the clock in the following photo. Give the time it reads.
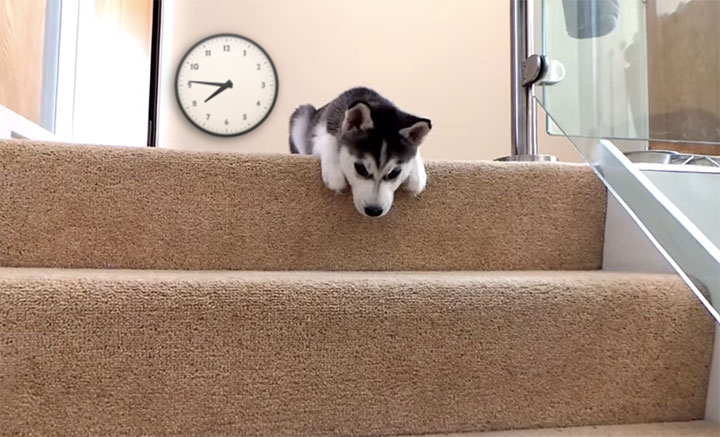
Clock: 7,46
